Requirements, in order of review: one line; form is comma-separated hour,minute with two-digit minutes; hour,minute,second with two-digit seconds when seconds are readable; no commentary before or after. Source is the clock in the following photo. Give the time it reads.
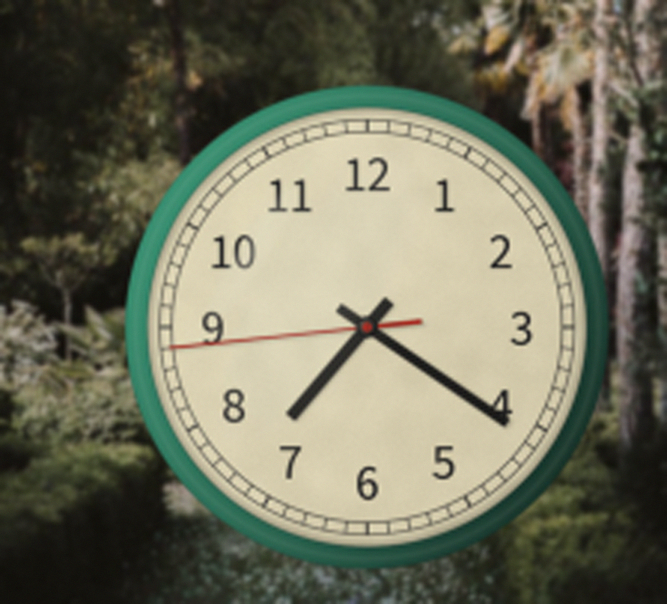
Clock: 7,20,44
